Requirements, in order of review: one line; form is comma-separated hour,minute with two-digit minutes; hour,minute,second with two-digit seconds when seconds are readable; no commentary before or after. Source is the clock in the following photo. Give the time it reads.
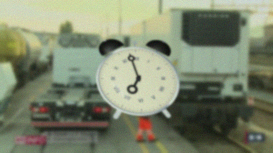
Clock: 6,58
